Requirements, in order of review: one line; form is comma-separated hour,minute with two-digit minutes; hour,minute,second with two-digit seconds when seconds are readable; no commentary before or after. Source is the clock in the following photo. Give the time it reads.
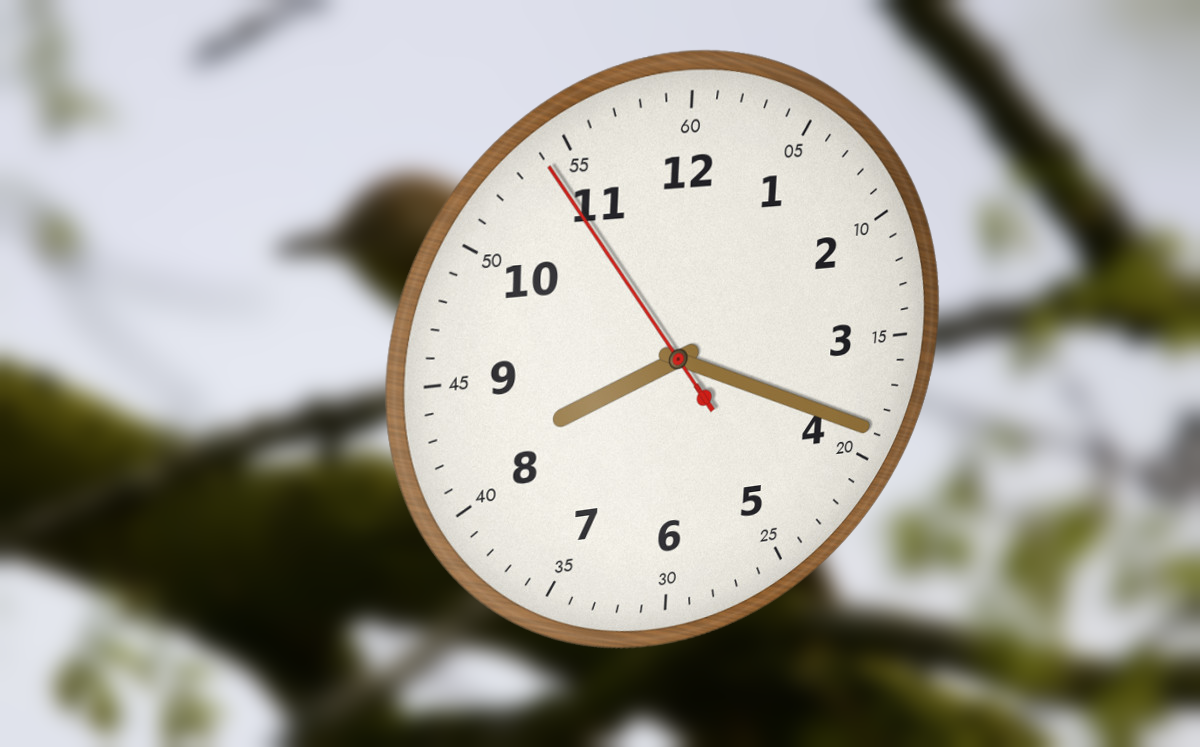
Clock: 8,18,54
